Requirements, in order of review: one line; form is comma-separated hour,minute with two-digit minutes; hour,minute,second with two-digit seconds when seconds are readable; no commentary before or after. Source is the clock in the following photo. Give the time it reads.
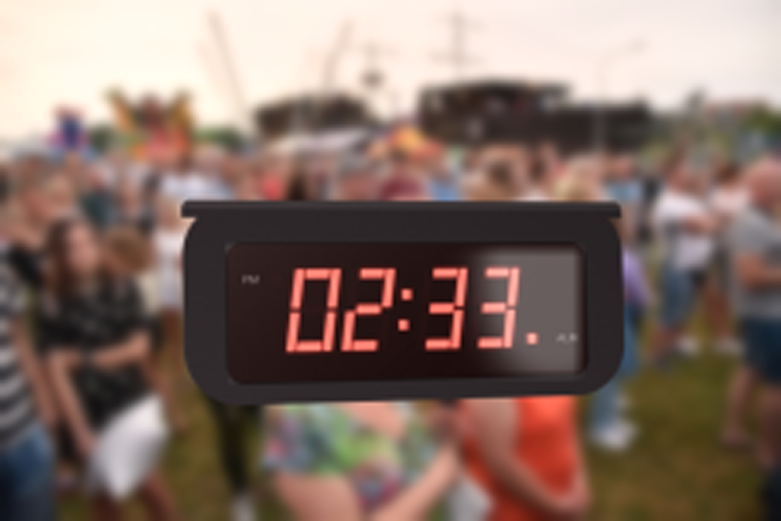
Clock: 2,33
